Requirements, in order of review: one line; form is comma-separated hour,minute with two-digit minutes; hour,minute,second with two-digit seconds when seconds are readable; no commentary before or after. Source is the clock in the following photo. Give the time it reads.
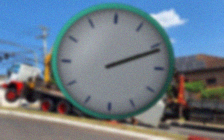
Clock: 2,11
